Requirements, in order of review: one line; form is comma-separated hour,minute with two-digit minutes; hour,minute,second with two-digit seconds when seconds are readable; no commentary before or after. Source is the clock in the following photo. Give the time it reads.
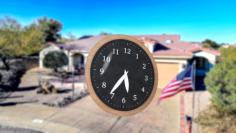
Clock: 5,36
